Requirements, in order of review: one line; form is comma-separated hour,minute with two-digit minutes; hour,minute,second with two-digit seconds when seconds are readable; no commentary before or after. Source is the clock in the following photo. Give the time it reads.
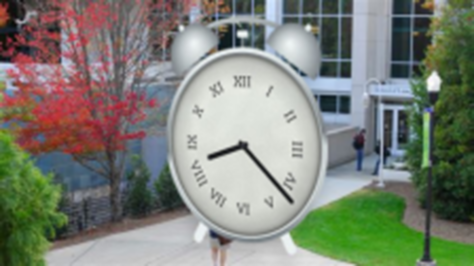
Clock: 8,22
